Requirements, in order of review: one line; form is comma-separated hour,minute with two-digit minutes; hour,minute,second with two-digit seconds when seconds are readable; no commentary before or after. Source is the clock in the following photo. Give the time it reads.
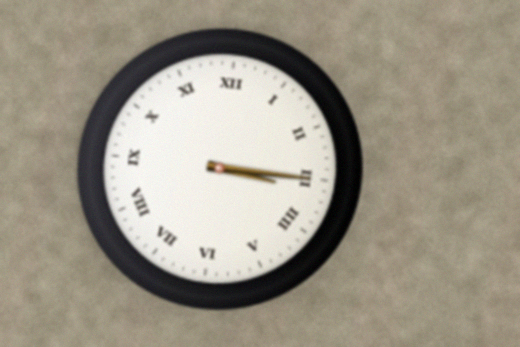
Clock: 3,15
